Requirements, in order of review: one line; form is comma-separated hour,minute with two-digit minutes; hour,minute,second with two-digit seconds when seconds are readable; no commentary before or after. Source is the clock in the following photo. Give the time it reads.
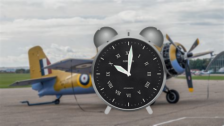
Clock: 10,01
